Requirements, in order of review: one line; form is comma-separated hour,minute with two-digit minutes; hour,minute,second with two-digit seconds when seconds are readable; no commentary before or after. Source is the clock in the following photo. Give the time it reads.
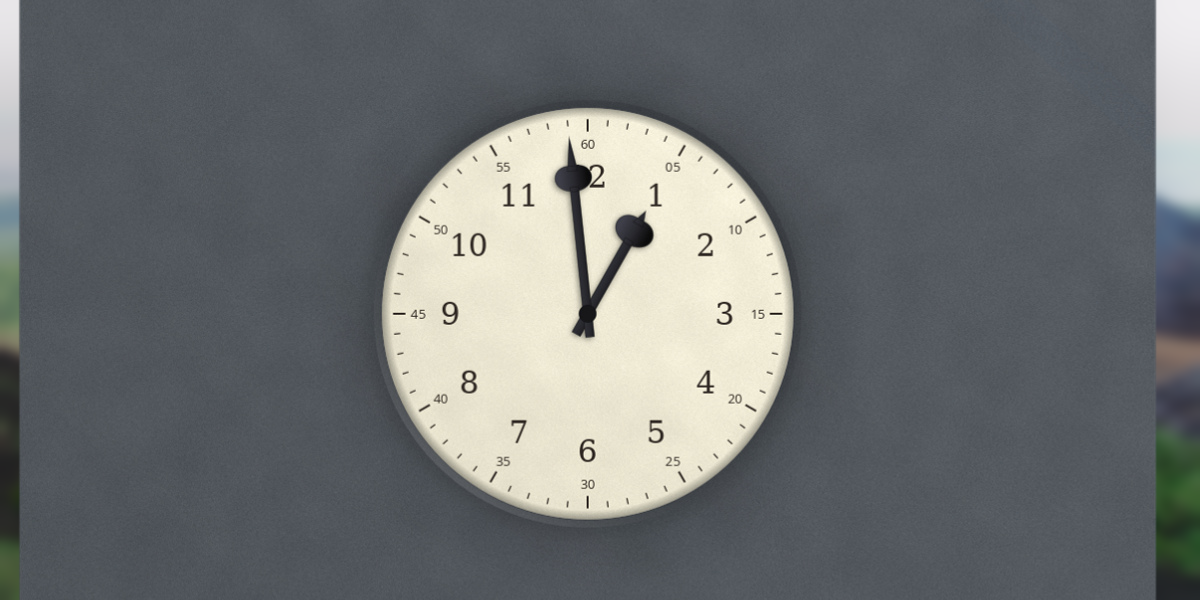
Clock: 12,59
